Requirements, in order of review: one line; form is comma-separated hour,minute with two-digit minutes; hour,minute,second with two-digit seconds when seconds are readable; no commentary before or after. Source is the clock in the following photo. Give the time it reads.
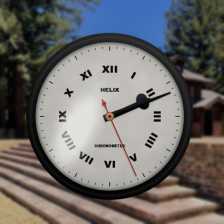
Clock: 2,11,26
